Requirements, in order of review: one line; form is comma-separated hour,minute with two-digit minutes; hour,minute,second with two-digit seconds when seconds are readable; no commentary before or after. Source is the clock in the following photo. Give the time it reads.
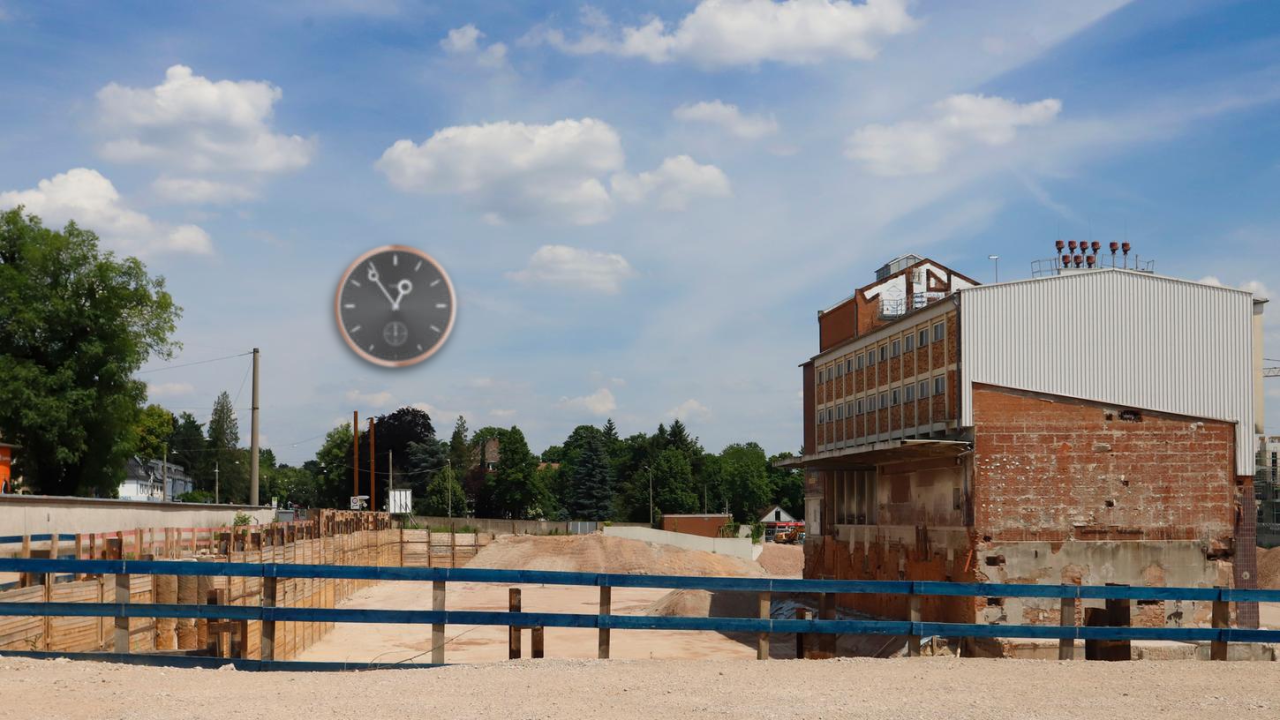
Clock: 12,54
